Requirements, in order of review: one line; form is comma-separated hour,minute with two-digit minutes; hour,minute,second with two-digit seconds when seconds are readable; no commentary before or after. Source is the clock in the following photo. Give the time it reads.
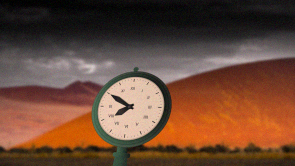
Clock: 7,50
